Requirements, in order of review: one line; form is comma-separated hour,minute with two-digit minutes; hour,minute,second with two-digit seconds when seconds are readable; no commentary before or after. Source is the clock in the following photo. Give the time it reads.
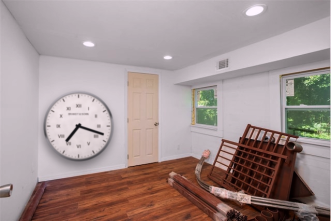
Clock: 7,18
